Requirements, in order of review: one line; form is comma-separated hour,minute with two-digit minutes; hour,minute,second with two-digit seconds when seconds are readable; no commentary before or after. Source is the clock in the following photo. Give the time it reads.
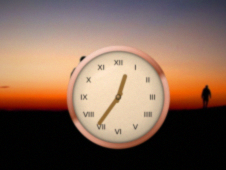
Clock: 12,36
